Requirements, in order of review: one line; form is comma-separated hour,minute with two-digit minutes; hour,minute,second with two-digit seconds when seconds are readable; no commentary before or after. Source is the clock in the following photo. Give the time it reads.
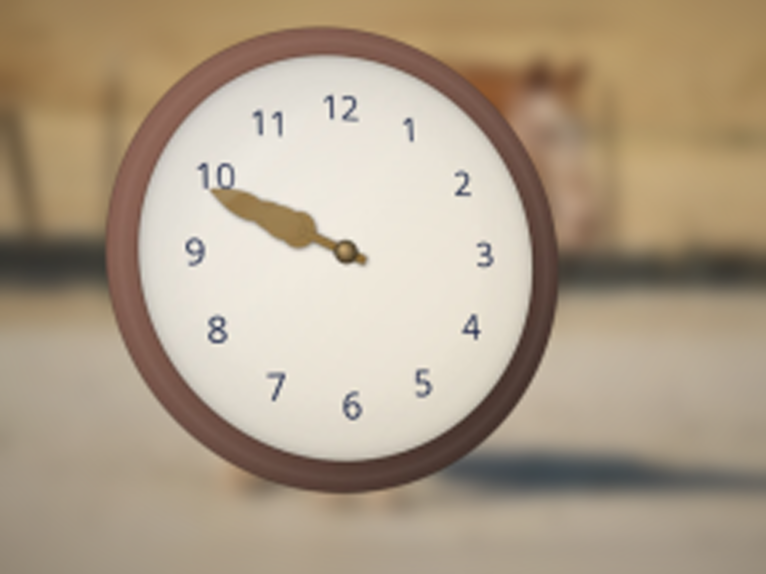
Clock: 9,49
